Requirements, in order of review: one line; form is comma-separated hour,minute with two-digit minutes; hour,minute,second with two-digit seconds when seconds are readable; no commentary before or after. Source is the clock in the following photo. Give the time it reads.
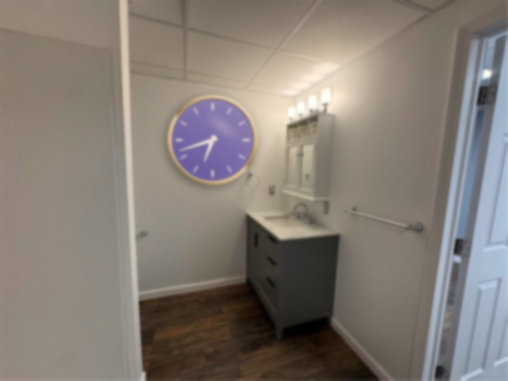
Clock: 6,42
